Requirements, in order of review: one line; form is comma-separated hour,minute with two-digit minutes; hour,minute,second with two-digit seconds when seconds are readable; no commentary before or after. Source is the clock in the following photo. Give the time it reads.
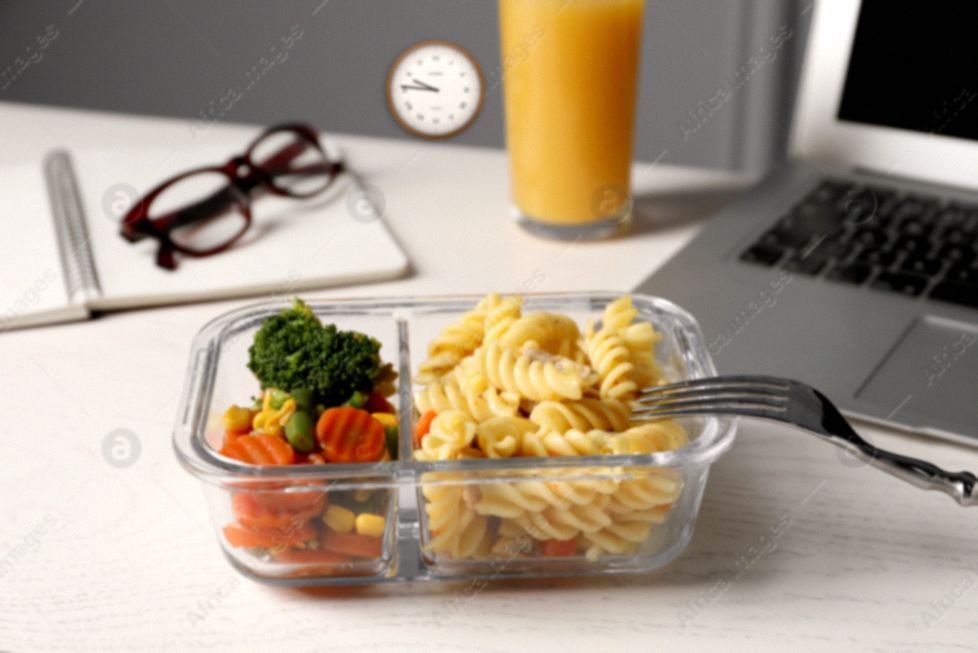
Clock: 9,46
